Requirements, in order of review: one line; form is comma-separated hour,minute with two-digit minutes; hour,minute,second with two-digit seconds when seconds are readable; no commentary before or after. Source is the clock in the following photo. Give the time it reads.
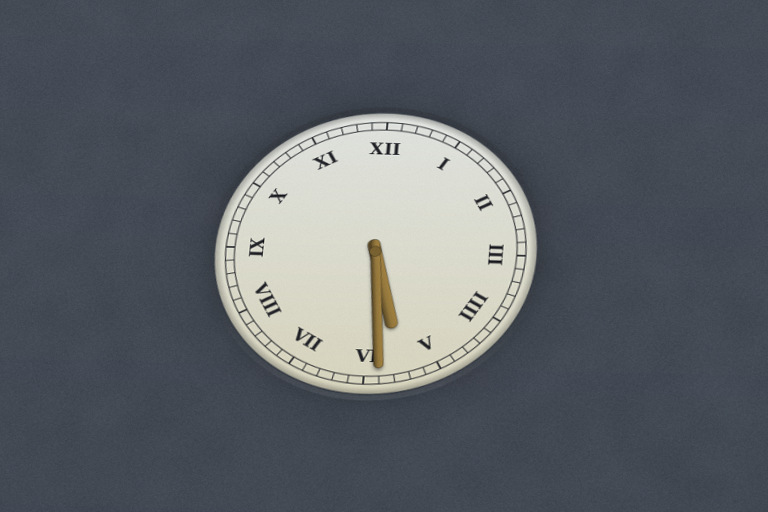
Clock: 5,29
